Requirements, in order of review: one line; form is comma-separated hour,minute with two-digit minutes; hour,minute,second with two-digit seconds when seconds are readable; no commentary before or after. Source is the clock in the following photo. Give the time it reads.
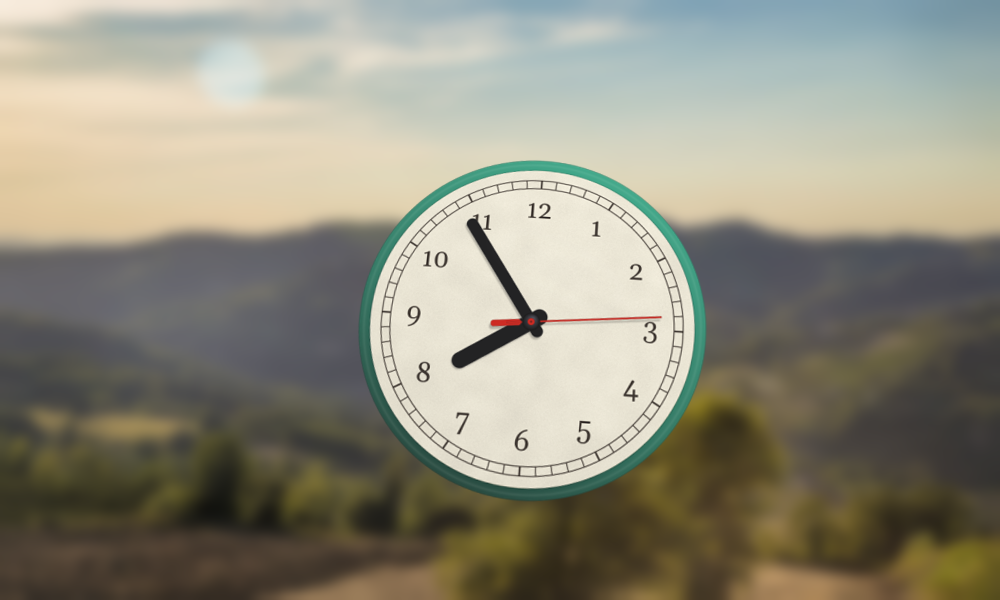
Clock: 7,54,14
